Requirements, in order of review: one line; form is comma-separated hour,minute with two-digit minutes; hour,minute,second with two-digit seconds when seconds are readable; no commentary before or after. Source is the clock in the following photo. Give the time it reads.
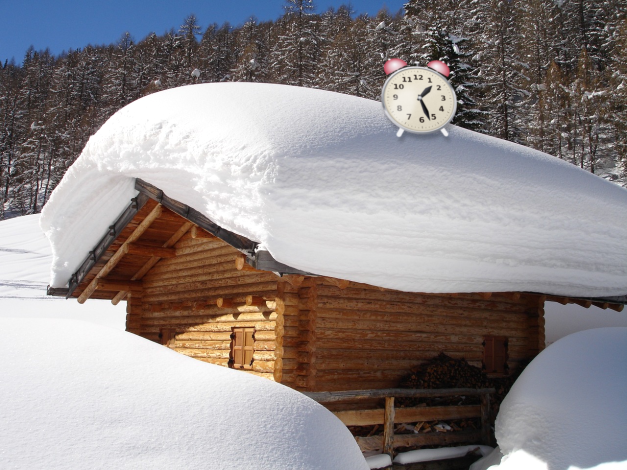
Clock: 1,27
